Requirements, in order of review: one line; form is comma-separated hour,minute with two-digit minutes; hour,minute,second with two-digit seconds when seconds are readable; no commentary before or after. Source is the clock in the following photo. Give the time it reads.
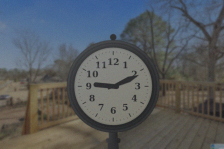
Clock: 9,11
